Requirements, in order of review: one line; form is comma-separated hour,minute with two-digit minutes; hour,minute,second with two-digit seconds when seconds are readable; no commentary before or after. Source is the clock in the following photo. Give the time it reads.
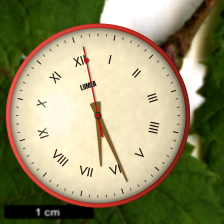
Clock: 6,29,01
